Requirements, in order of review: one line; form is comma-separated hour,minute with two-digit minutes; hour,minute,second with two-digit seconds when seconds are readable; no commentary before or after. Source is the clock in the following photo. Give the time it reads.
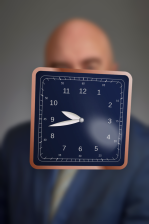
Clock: 9,43
